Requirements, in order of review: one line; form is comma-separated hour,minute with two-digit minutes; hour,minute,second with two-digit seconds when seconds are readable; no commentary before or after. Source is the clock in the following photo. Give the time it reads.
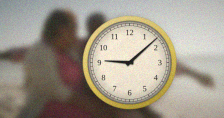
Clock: 9,08
